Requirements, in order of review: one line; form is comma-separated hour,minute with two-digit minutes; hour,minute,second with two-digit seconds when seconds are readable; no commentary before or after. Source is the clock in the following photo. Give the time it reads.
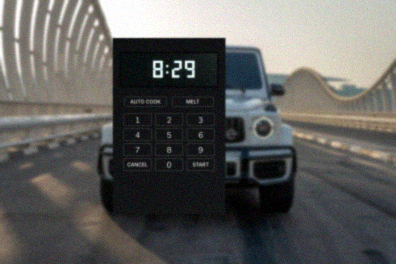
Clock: 8,29
